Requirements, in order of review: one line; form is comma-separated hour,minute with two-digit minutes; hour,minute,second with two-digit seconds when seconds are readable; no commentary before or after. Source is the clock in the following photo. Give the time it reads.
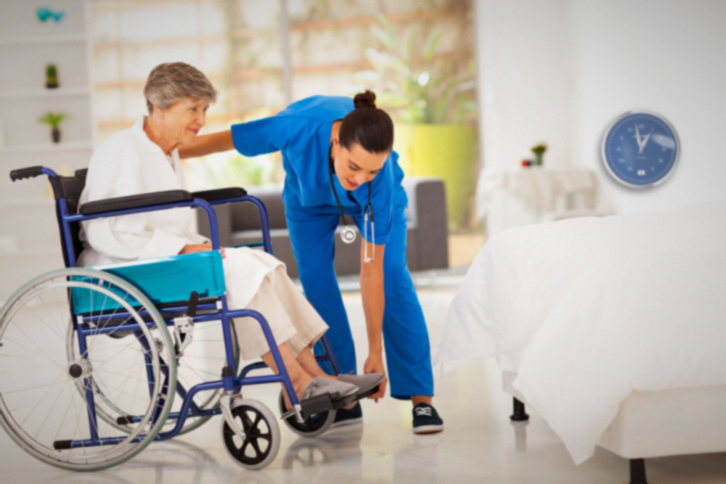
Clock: 12,58
